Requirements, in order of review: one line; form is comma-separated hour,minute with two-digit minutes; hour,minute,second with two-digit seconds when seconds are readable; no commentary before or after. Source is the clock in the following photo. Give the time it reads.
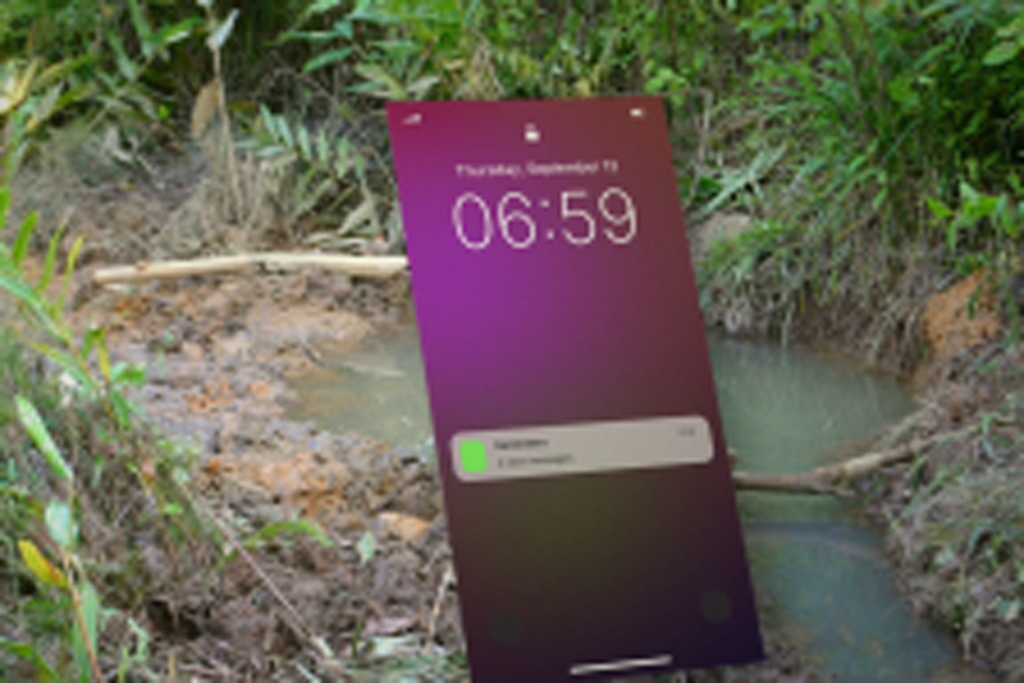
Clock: 6,59
